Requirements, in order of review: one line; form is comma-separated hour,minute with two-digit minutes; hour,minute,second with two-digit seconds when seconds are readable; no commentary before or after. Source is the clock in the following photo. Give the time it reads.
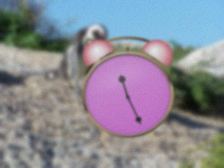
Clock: 11,26
